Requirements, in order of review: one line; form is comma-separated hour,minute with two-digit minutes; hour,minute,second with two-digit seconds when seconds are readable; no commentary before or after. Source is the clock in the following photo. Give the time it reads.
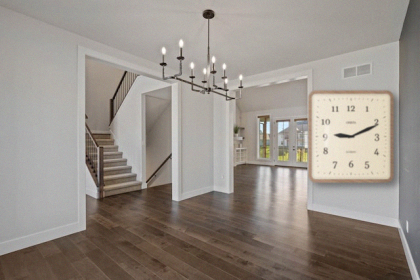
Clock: 9,11
